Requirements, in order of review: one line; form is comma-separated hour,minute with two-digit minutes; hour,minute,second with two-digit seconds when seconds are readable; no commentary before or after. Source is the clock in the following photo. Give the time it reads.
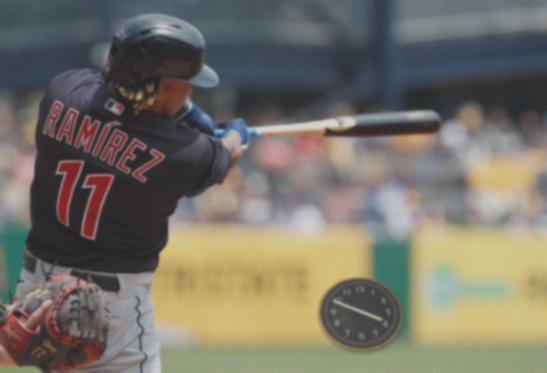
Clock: 3,49
